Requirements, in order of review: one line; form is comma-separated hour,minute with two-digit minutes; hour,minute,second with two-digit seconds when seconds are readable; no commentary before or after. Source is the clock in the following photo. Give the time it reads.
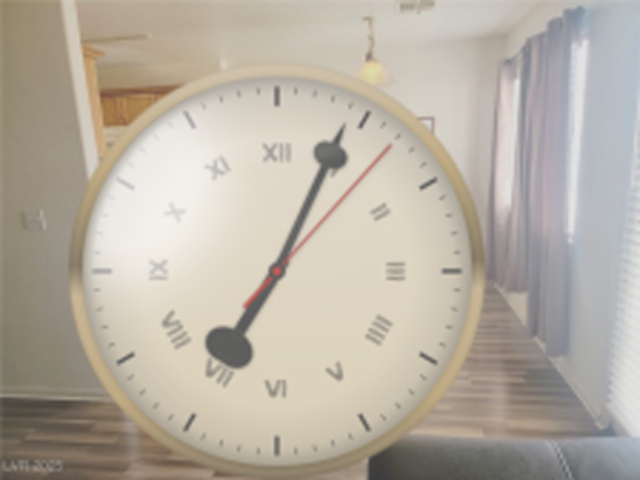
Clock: 7,04,07
